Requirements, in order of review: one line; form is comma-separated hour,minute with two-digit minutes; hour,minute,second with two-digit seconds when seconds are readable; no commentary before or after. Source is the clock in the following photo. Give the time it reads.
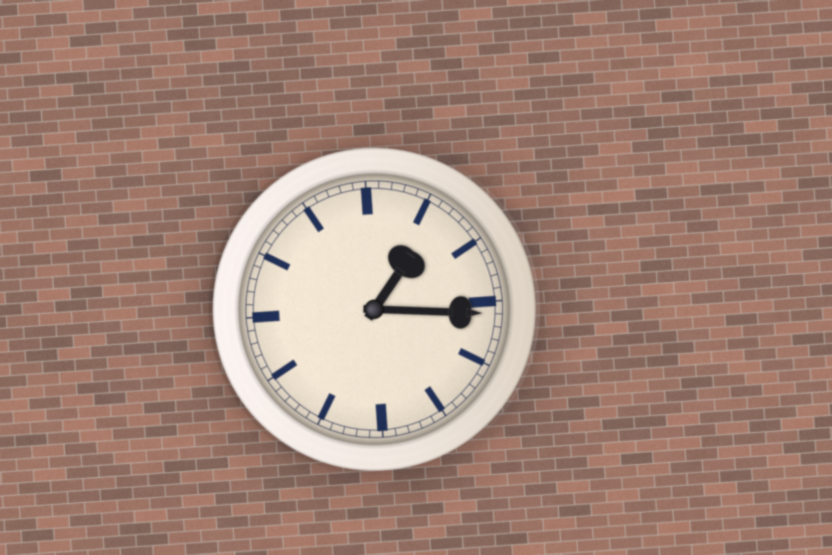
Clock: 1,16
